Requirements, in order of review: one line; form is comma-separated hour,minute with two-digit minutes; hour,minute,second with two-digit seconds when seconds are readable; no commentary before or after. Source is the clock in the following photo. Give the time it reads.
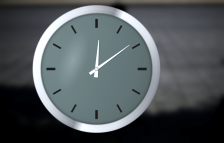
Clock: 12,09
